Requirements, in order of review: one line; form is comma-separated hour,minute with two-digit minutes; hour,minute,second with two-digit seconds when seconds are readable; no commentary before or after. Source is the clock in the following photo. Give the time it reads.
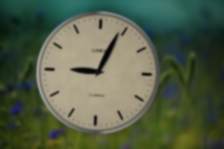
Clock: 9,04
